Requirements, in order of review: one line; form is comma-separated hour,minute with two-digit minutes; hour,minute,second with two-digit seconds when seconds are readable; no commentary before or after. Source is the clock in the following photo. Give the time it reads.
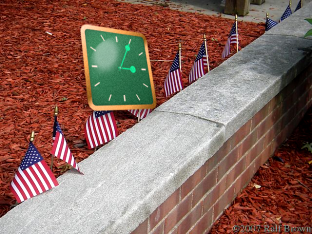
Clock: 3,05
